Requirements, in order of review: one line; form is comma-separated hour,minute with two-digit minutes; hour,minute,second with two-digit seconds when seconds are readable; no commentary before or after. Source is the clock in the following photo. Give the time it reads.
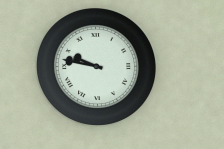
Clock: 9,47
